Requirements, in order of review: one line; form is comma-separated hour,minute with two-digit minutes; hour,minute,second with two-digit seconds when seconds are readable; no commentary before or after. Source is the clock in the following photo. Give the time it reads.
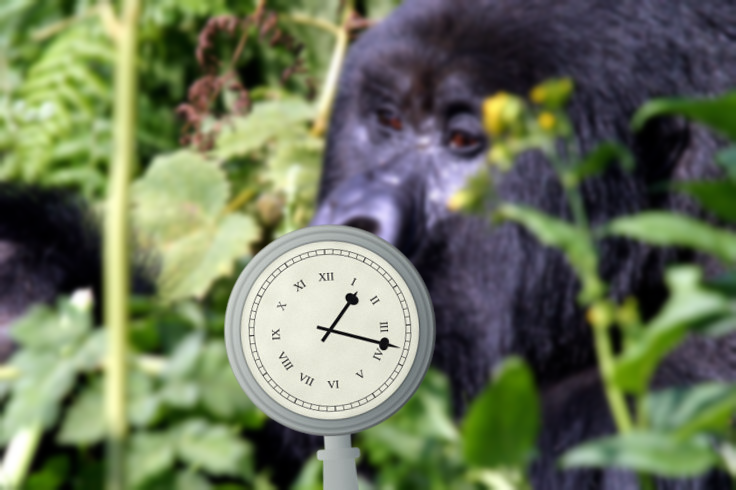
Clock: 1,18
